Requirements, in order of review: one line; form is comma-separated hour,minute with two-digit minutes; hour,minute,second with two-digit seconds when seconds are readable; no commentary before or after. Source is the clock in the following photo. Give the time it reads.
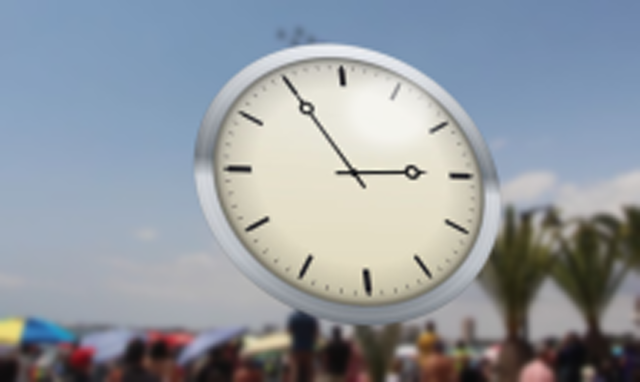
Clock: 2,55
